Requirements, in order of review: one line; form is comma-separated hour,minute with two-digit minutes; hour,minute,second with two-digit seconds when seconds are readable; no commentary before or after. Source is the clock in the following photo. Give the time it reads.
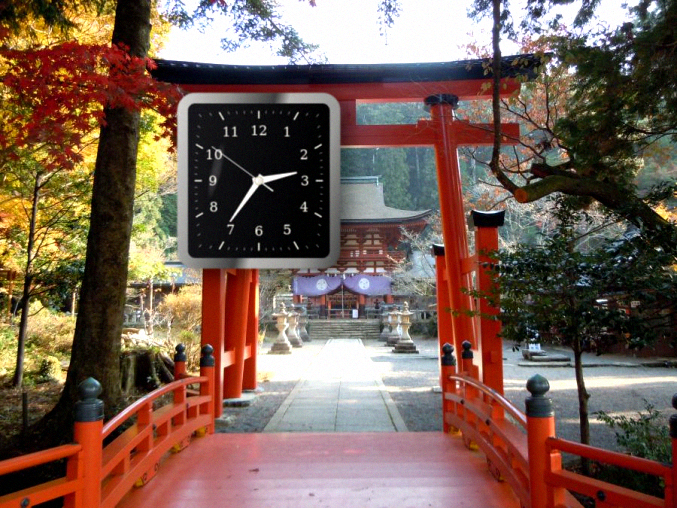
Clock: 2,35,51
